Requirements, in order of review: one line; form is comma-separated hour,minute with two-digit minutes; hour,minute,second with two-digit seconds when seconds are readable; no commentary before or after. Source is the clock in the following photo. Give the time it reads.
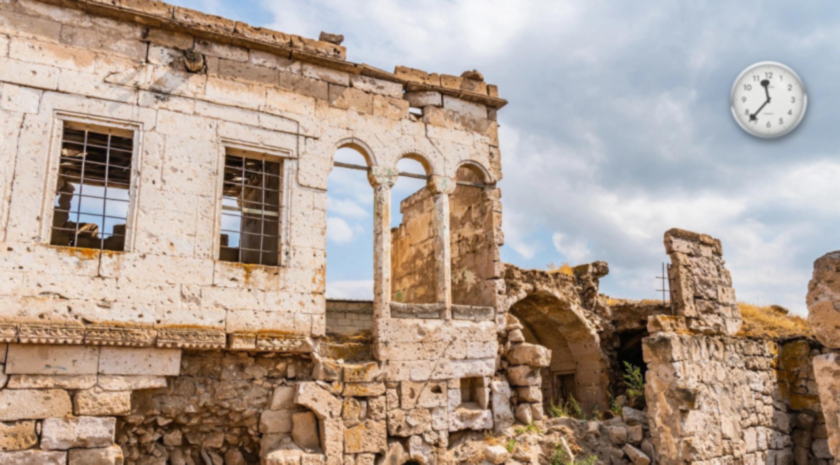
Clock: 11,37
